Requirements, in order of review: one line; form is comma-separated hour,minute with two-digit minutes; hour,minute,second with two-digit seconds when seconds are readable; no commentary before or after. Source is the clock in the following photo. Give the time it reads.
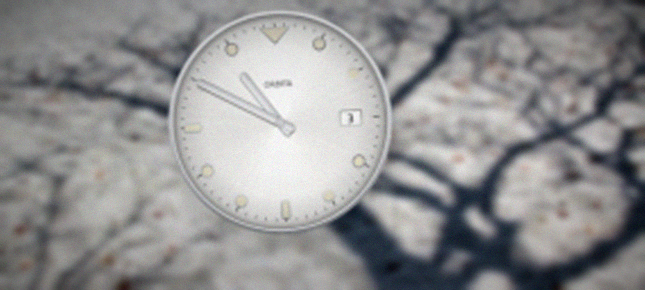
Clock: 10,50
